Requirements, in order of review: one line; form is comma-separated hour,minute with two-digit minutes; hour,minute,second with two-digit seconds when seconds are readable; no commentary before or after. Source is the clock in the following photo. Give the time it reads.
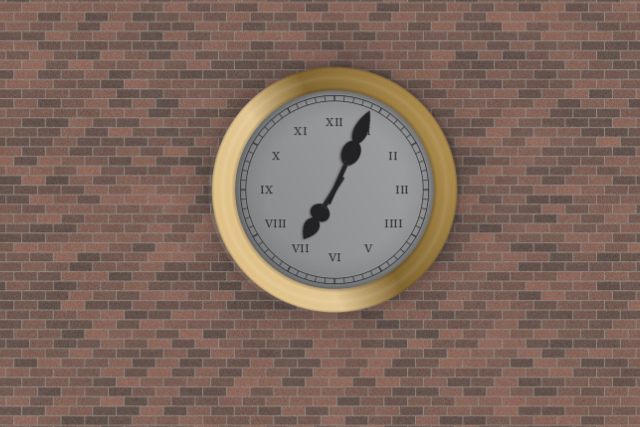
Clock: 7,04
